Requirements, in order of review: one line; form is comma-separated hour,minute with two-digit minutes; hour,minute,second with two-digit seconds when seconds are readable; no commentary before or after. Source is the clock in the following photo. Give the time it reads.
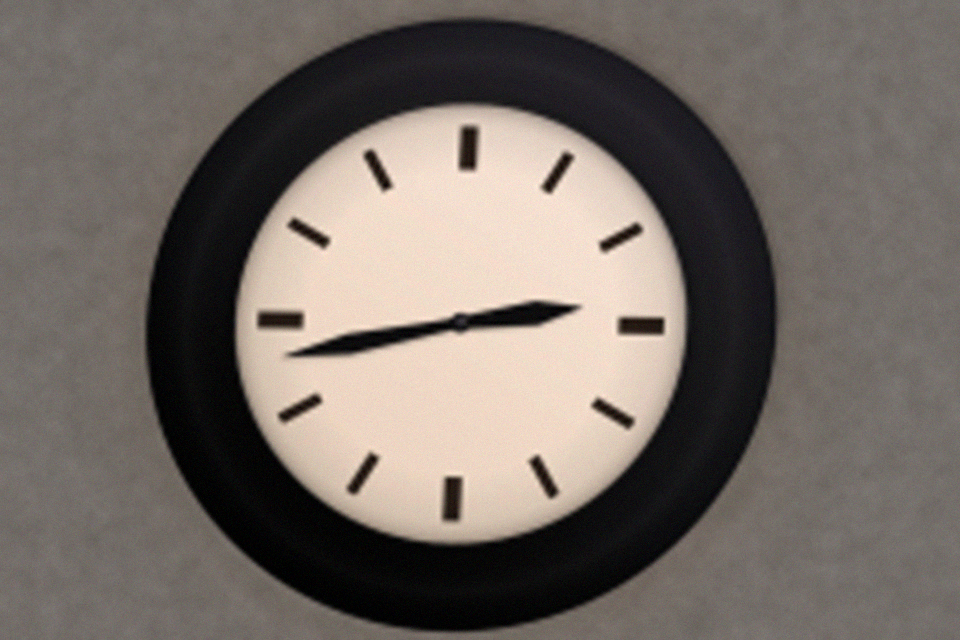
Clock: 2,43
